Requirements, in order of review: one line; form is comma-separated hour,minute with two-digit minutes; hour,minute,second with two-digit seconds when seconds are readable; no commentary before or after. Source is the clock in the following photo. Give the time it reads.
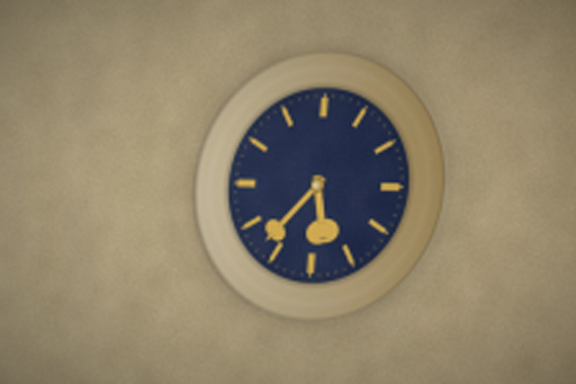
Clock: 5,37
